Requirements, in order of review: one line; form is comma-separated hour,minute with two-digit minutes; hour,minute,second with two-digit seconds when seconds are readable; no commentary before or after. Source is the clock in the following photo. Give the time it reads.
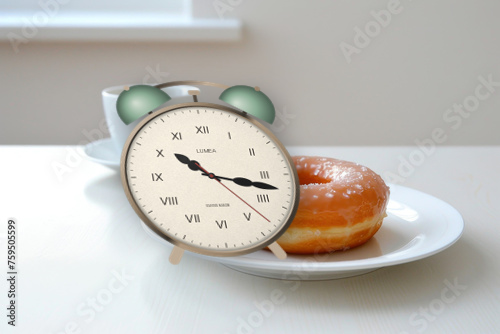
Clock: 10,17,23
